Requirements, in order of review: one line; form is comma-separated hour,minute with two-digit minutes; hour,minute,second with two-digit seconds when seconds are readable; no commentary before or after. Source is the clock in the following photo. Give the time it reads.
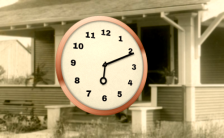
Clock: 6,11
